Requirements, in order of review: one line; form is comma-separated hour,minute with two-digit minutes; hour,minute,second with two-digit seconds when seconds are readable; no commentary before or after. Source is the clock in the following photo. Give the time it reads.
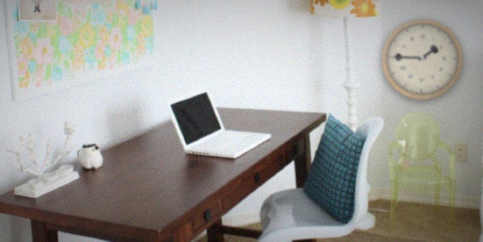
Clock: 1,45
